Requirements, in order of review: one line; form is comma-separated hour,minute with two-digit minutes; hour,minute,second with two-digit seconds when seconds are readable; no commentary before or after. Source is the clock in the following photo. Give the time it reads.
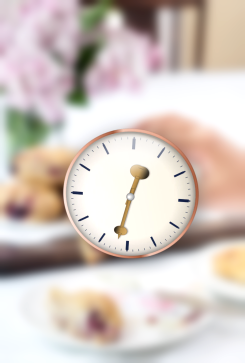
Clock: 12,32
